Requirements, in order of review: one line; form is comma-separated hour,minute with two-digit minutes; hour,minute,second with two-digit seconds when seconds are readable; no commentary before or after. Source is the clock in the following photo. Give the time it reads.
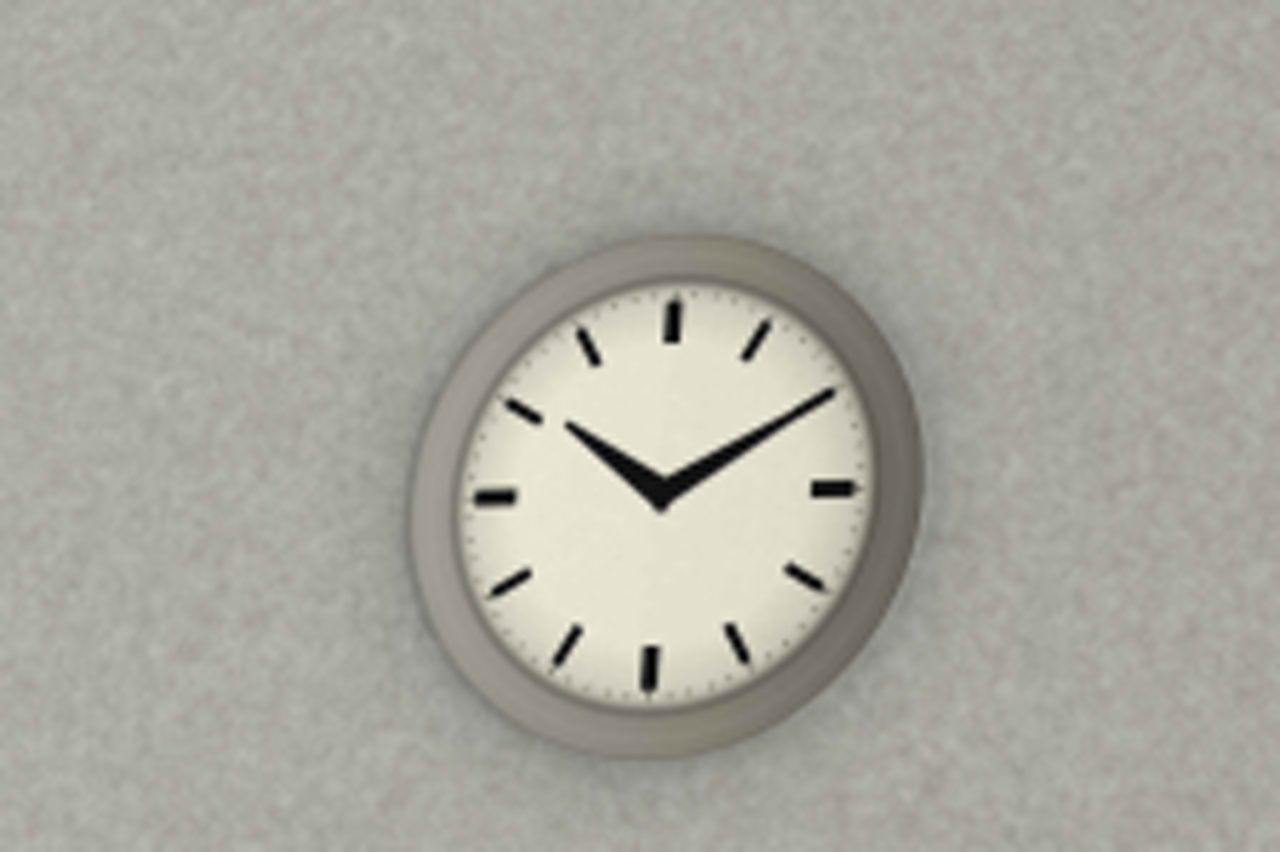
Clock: 10,10
